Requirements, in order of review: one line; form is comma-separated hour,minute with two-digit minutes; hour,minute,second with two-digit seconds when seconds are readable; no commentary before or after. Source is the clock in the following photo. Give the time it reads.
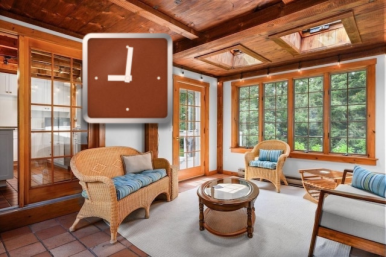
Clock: 9,01
